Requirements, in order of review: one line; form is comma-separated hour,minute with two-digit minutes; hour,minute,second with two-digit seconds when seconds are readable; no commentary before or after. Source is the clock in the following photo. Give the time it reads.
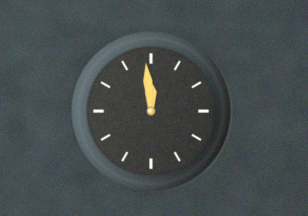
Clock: 11,59
